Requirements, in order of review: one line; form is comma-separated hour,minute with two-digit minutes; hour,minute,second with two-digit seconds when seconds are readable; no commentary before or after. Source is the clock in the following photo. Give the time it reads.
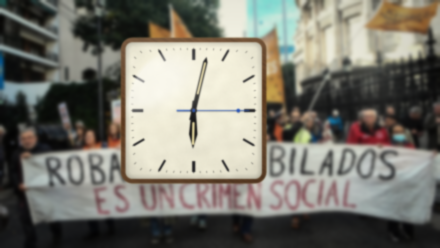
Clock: 6,02,15
